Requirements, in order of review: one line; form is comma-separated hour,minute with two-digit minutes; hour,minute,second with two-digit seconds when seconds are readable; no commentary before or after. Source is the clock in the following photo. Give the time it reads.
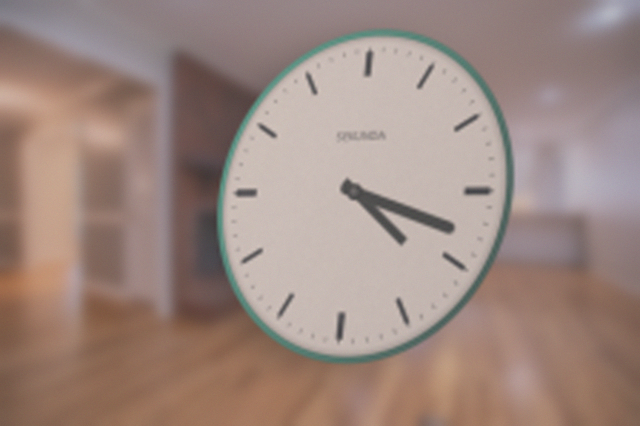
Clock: 4,18
